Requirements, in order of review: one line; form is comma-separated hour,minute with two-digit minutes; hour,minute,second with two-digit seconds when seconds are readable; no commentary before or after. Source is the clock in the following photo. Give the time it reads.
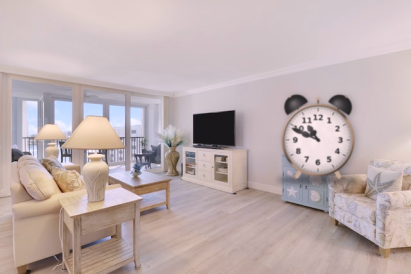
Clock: 10,49
